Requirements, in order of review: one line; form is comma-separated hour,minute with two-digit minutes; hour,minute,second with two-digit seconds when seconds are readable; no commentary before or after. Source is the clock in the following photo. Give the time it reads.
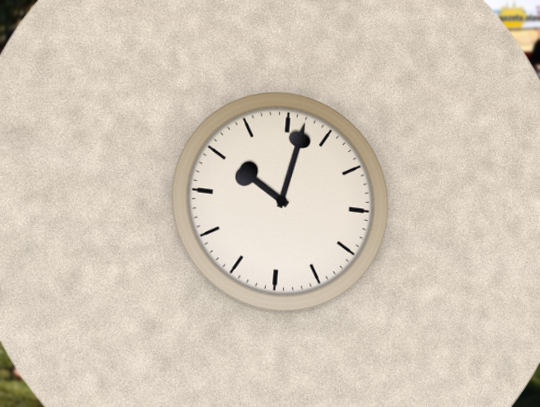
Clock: 10,02
